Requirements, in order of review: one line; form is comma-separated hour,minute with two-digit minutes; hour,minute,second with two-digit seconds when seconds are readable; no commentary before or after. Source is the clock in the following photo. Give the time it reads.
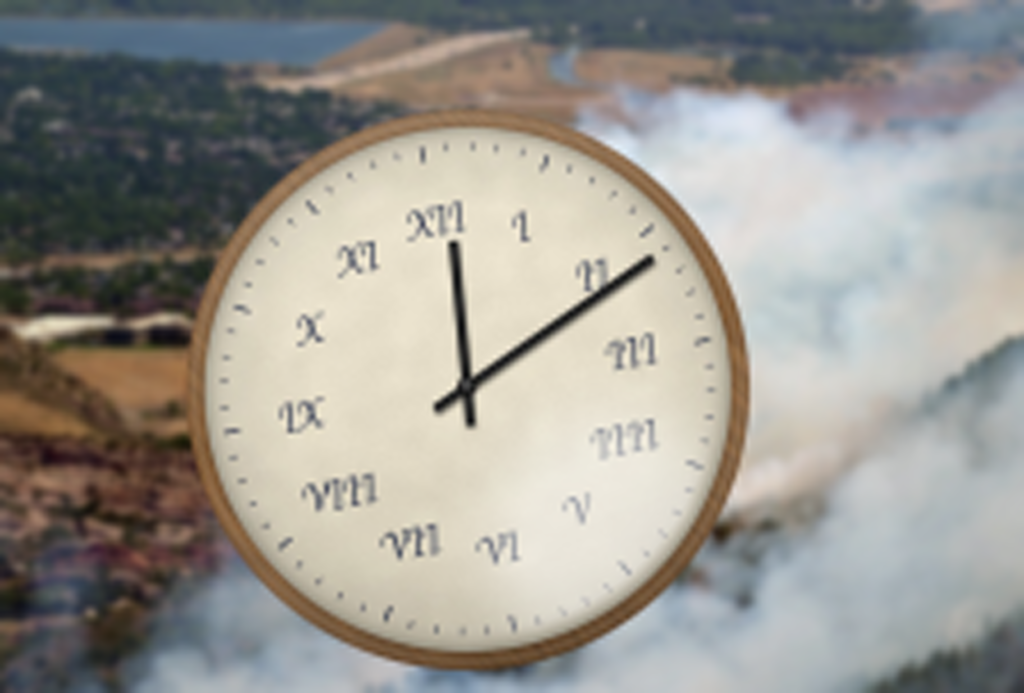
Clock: 12,11
